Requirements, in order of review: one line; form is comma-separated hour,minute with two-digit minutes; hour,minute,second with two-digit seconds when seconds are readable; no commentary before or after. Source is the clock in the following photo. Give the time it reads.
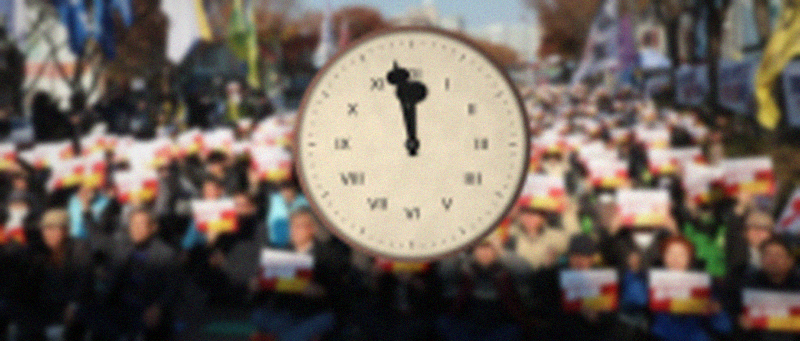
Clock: 11,58
